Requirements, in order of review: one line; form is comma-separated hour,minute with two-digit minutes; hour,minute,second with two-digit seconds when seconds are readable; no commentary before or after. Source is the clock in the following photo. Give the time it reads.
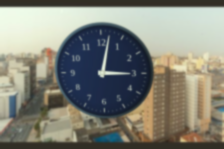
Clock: 3,02
